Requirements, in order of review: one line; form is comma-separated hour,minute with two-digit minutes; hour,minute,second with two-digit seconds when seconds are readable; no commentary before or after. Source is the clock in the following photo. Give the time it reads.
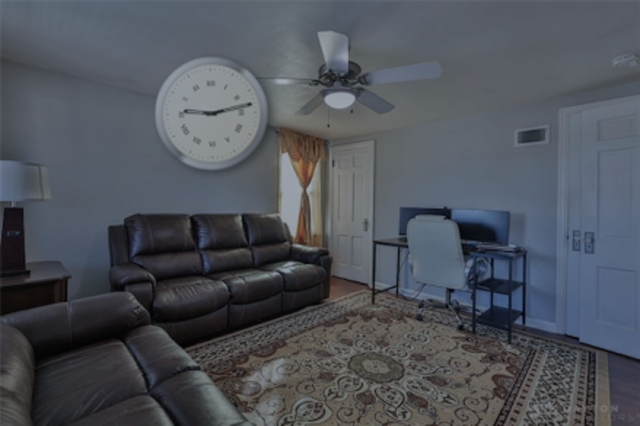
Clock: 9,13
